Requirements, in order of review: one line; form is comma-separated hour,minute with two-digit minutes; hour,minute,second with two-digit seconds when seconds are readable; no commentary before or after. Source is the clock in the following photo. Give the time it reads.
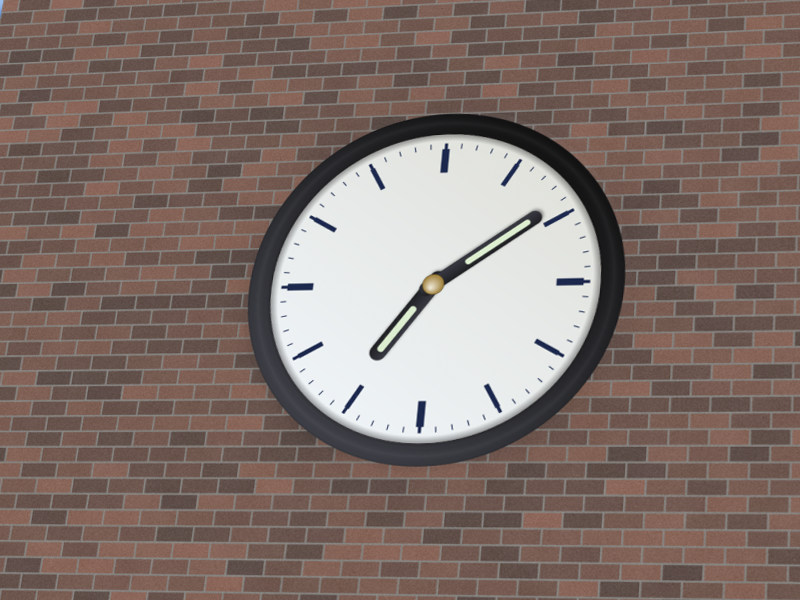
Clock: 7,09
